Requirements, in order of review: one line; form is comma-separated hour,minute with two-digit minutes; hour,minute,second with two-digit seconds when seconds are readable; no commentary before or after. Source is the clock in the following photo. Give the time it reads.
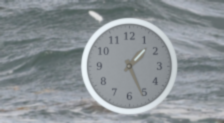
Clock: 1,26
